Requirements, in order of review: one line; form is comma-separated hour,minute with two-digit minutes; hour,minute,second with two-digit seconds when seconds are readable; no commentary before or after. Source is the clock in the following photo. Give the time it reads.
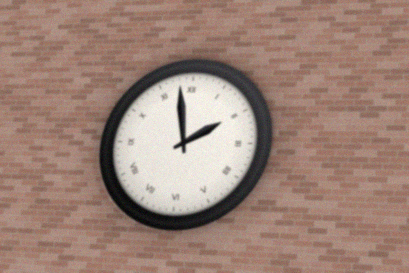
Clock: 1,58
